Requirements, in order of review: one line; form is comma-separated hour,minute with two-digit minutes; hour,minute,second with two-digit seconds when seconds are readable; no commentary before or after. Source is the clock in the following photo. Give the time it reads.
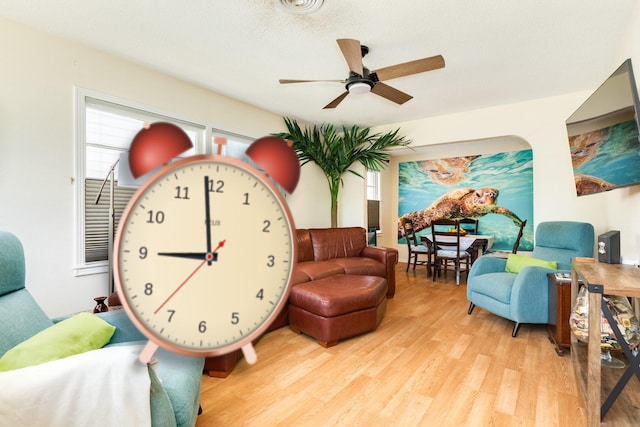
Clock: 8,58,37
